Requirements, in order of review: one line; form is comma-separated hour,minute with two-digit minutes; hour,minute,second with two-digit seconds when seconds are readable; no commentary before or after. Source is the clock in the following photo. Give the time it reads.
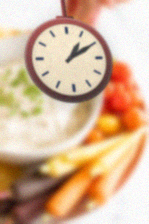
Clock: 1,10
